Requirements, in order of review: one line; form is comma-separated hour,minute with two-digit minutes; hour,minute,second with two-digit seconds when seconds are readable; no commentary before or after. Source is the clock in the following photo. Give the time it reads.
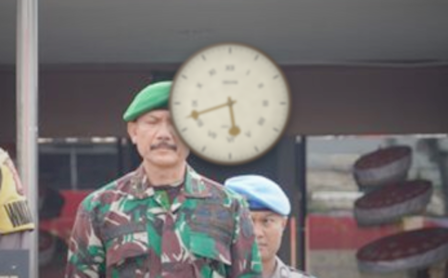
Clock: 5,42
